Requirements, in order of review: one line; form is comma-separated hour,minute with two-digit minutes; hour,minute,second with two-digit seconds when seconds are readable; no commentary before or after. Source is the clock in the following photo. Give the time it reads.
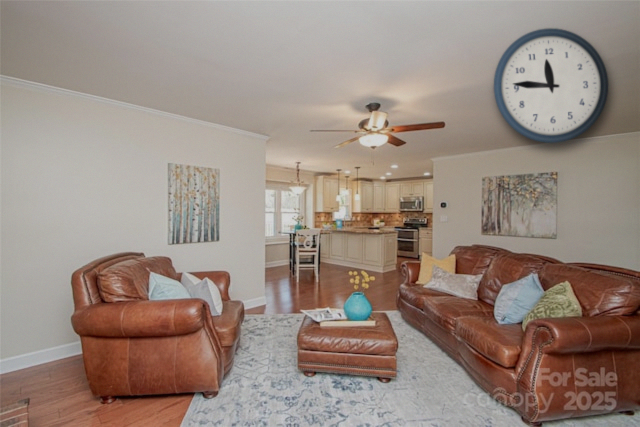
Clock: 11,46
